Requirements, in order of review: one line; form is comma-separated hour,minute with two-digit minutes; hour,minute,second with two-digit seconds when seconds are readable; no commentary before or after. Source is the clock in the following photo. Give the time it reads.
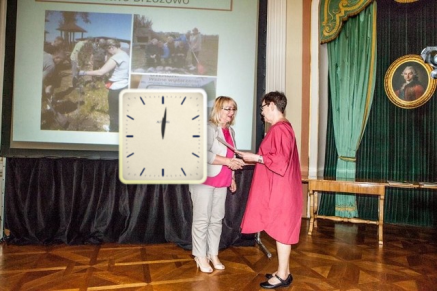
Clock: 12,01
